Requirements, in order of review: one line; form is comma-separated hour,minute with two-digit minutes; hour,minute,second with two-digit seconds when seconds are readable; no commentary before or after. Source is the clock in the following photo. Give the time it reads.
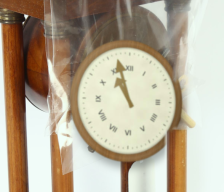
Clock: 10,57
